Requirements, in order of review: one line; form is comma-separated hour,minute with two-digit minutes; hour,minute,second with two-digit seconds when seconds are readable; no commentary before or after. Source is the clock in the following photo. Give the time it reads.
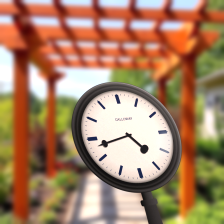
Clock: 4,43
